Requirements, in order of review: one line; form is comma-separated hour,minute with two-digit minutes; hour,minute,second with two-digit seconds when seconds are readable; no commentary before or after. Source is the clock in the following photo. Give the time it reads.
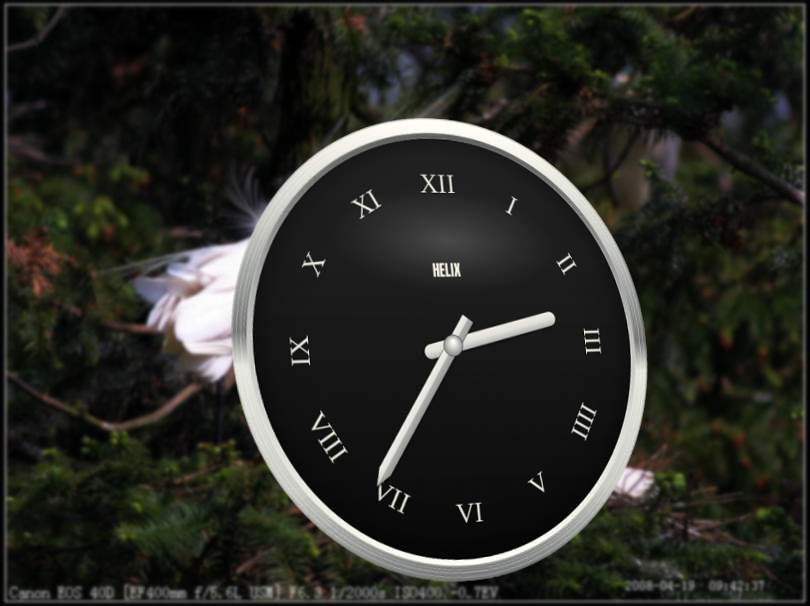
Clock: 2,36
